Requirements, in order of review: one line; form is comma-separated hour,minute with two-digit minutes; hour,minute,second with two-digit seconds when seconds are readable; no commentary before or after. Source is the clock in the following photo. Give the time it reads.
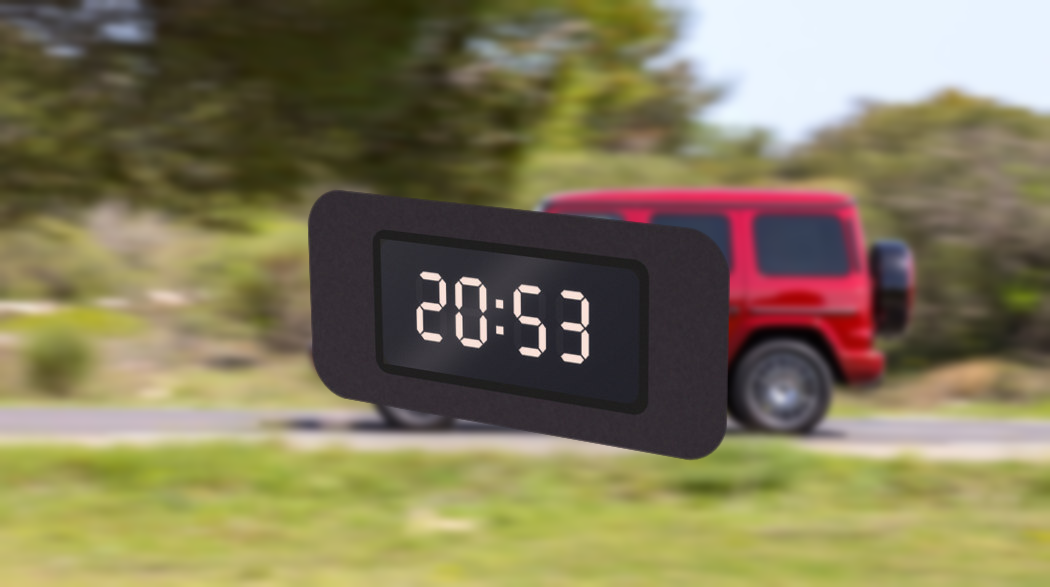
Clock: 20,53
